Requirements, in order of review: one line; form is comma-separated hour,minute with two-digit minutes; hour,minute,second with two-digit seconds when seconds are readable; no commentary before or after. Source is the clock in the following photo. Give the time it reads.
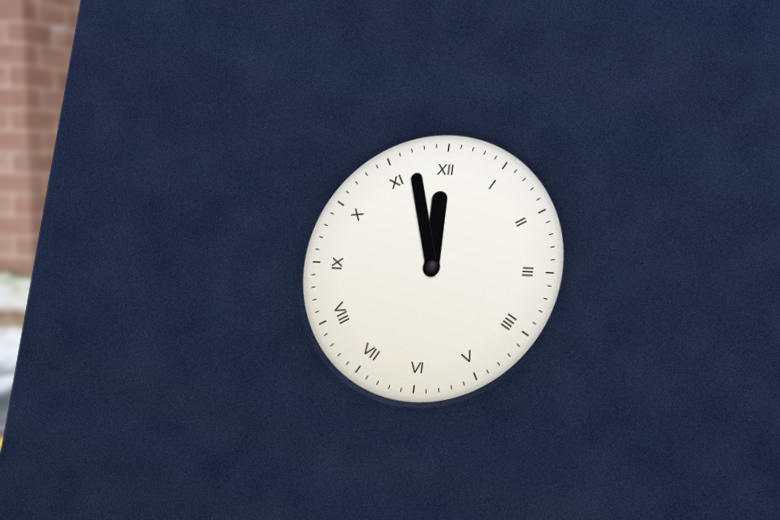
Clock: 11,57
